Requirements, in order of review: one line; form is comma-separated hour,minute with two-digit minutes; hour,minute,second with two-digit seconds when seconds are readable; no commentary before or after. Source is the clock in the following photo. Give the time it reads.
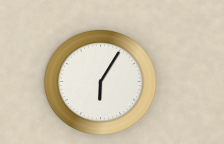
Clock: 6,05
